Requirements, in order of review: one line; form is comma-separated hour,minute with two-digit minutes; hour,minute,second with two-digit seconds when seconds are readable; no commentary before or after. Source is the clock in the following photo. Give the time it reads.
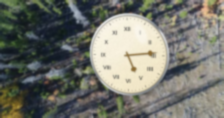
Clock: 5,14
